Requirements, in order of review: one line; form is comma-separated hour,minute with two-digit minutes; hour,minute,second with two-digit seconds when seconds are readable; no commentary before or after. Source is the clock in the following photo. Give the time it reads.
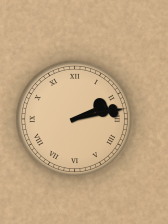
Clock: 2,13
